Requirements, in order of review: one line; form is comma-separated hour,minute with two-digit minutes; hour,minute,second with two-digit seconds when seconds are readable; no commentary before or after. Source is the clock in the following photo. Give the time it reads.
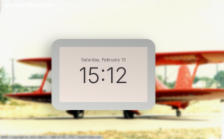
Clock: 15,12
